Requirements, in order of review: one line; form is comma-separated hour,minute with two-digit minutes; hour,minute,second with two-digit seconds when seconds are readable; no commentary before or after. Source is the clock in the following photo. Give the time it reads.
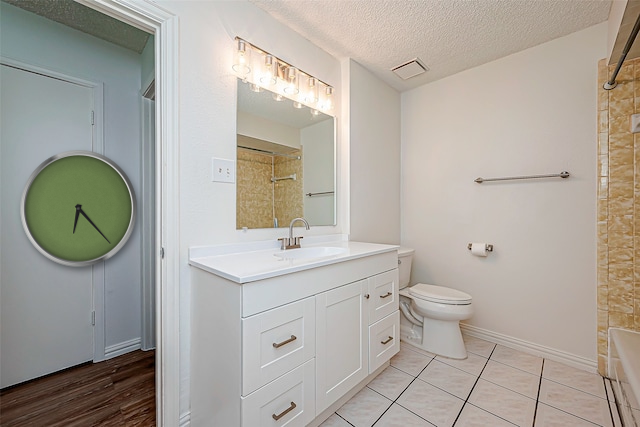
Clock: 6,23
